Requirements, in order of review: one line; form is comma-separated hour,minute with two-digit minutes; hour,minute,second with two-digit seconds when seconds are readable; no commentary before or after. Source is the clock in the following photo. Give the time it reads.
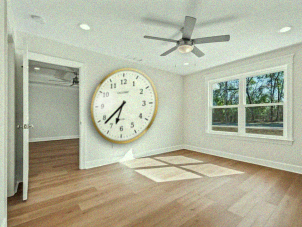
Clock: 6,38
